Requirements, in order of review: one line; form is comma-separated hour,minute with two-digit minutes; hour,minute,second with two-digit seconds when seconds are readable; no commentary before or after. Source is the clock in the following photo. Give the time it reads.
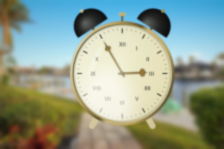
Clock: 2,55
